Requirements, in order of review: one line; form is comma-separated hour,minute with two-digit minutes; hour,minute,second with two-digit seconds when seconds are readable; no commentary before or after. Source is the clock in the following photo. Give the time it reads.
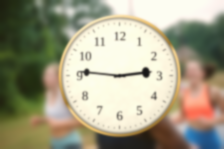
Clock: 2,46
